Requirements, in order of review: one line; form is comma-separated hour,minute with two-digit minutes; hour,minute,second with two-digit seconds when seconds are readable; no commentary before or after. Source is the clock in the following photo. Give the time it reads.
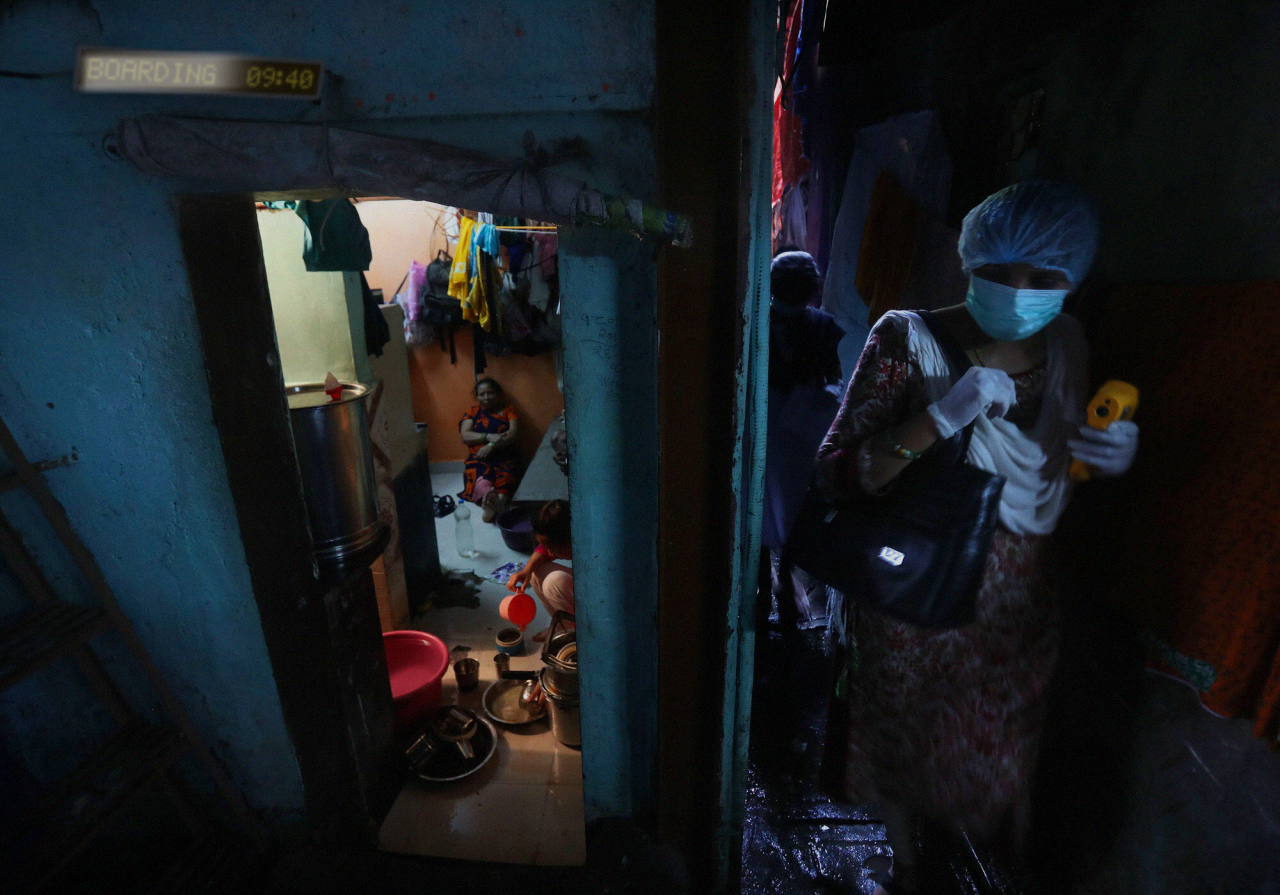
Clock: 9,40
